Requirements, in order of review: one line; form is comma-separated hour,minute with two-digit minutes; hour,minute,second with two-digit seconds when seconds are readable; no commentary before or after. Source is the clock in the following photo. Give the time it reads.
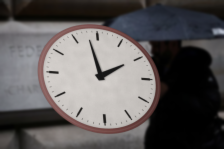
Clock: 1,58
